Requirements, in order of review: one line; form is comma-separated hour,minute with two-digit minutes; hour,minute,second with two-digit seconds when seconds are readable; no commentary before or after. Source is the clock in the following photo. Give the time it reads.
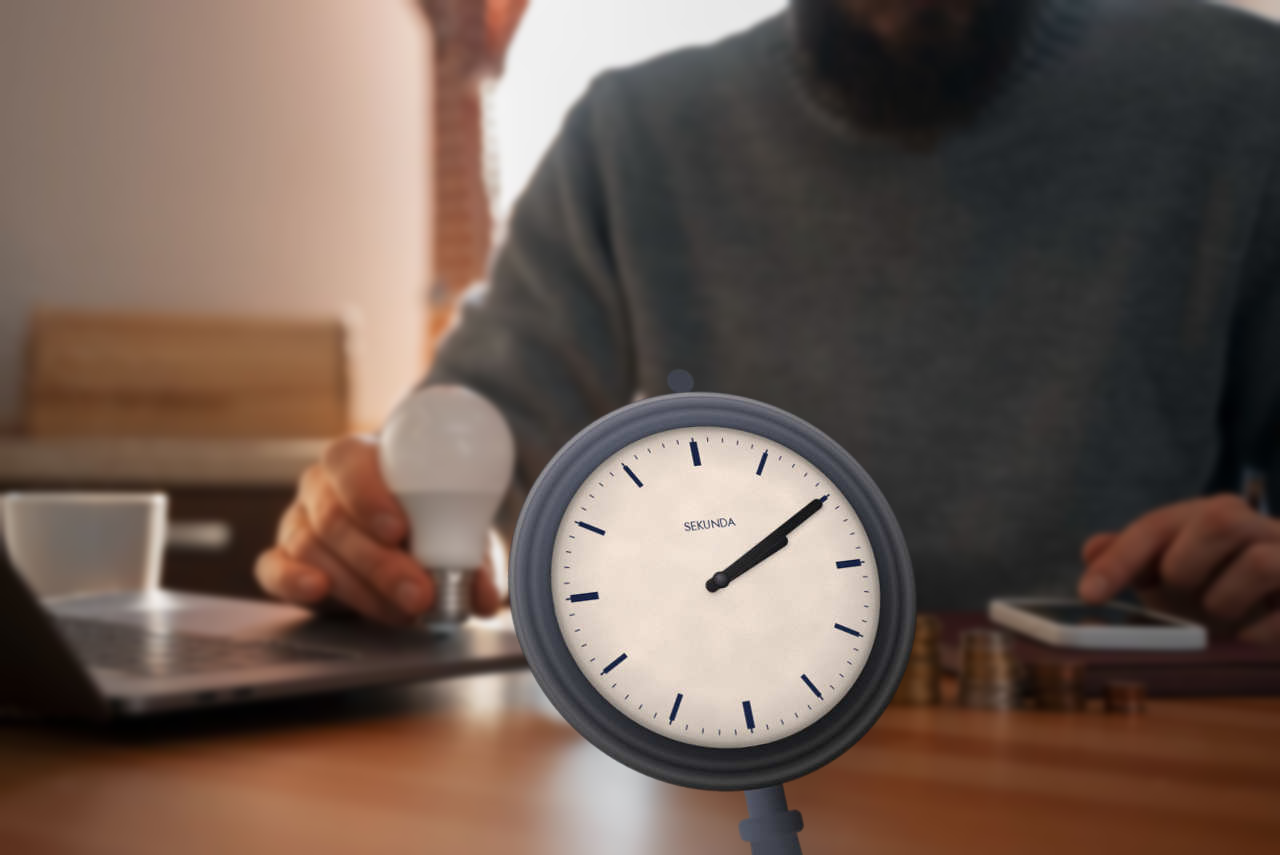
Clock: 2,10
